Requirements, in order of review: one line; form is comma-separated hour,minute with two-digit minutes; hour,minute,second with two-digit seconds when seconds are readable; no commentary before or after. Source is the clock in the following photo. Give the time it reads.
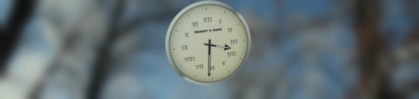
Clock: 3,31
